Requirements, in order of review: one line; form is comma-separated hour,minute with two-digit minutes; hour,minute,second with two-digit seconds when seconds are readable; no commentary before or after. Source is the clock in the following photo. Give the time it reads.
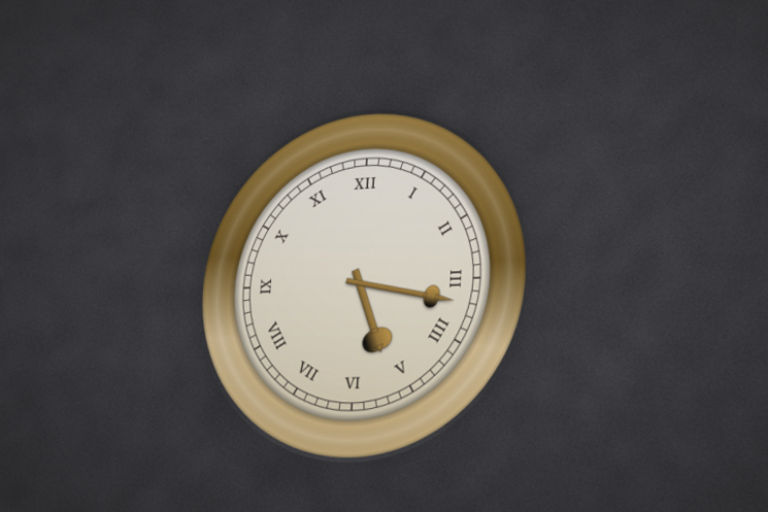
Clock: 5,17
